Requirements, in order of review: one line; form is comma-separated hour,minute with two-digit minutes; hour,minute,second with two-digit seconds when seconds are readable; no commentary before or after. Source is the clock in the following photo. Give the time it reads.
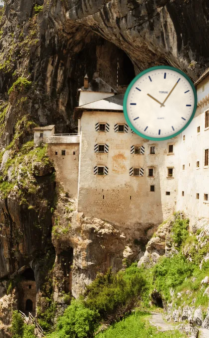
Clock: 10,05
